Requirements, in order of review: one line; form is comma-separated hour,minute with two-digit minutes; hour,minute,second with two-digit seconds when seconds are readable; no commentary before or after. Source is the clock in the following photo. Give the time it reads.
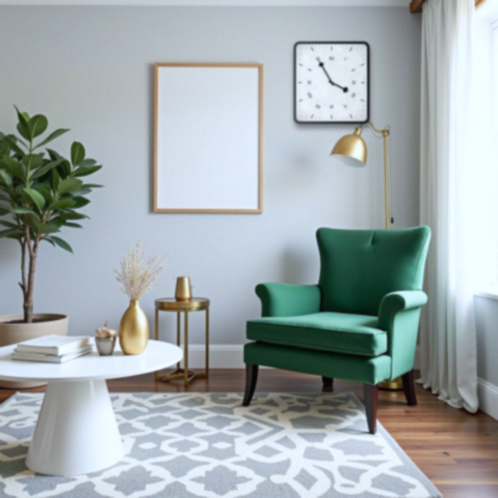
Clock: 3,55
